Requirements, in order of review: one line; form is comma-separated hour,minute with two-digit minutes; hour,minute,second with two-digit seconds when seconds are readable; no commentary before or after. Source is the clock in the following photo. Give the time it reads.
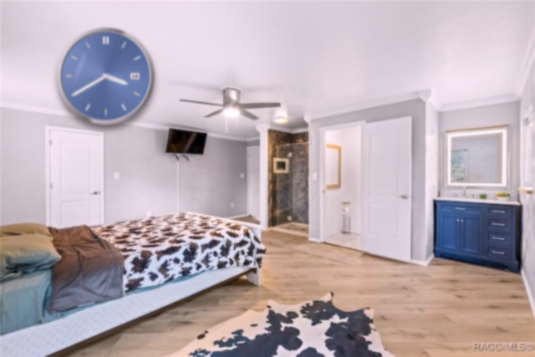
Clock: 3,40
